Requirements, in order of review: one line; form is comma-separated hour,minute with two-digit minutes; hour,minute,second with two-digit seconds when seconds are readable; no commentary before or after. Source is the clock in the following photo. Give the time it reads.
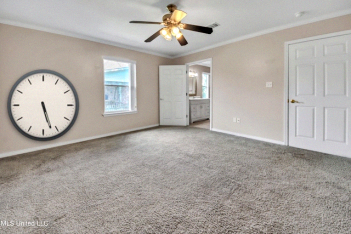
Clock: 5,27
